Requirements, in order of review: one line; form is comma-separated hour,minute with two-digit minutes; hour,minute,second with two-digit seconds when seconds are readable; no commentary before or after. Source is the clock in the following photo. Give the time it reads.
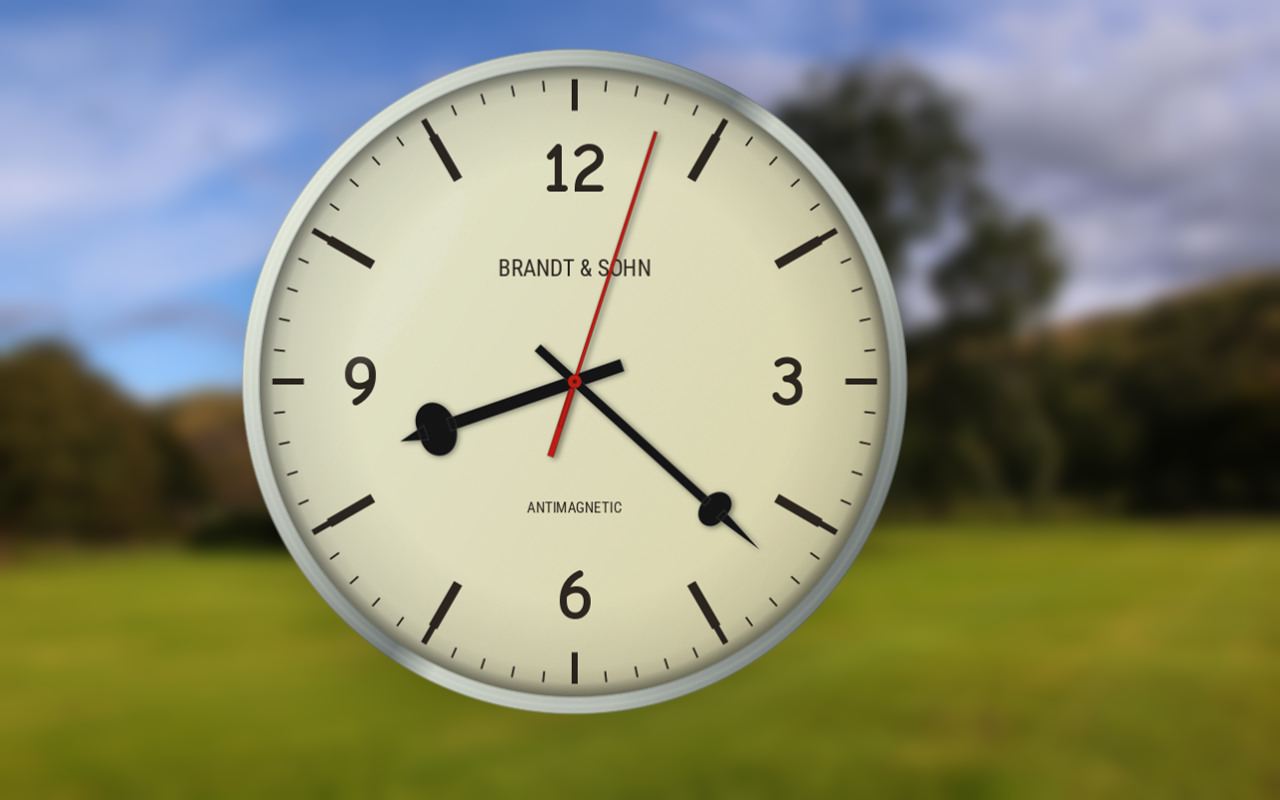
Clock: 8,22,03
